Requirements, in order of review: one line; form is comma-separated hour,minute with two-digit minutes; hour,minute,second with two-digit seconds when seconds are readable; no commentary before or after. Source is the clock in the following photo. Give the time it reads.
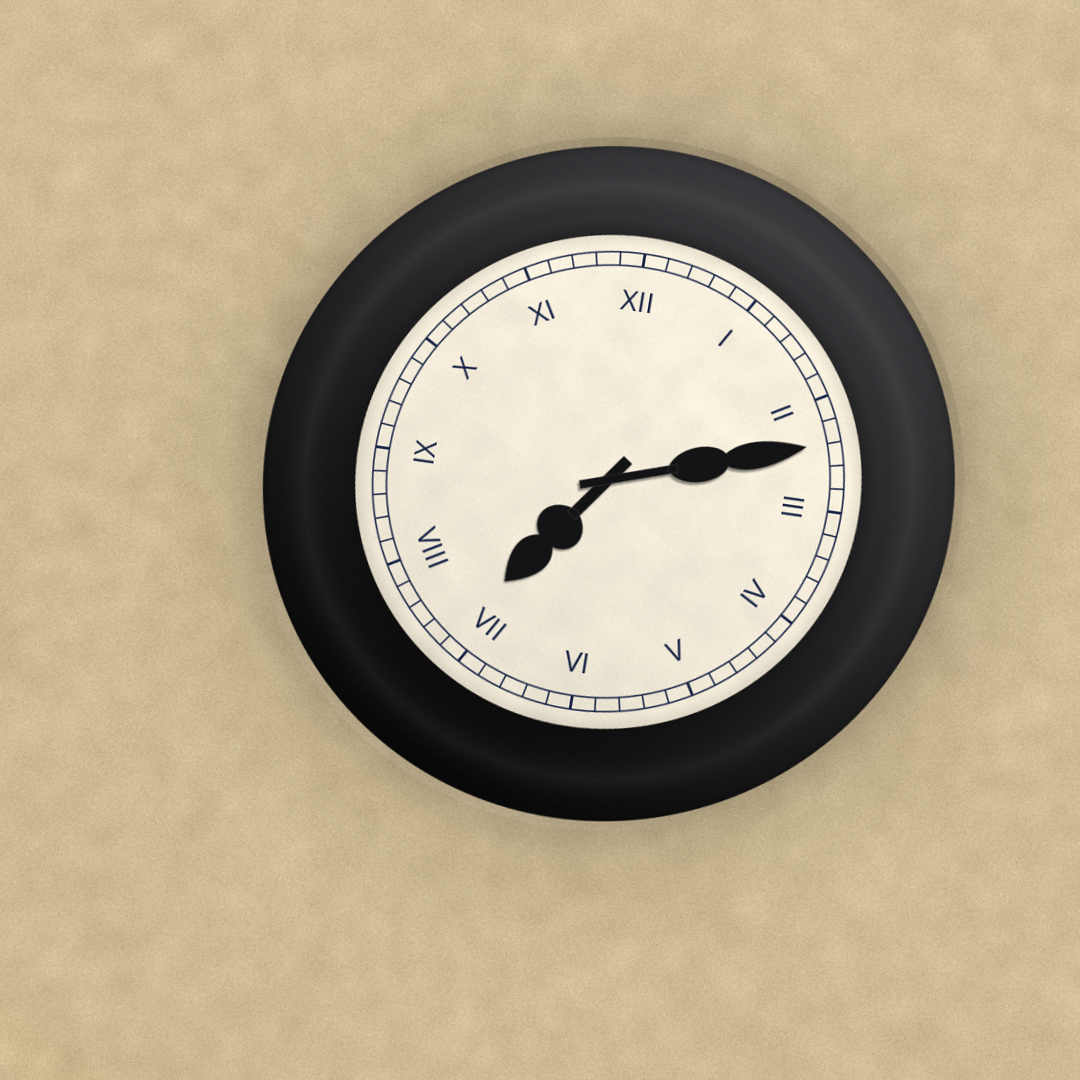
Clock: 7,12
